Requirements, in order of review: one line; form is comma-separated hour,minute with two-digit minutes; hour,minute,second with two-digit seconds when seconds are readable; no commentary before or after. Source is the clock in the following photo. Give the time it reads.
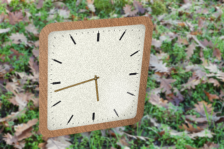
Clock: 5,43
